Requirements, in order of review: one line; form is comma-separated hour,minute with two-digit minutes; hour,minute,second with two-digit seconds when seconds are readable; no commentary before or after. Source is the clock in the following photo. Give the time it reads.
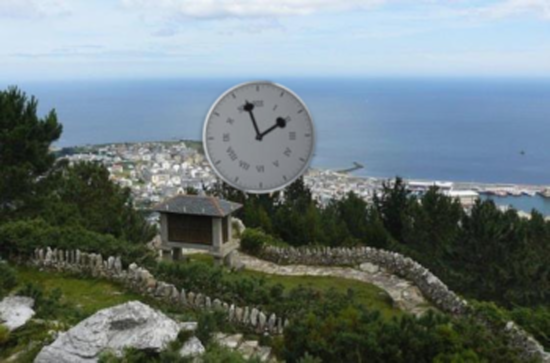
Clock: 1,57
